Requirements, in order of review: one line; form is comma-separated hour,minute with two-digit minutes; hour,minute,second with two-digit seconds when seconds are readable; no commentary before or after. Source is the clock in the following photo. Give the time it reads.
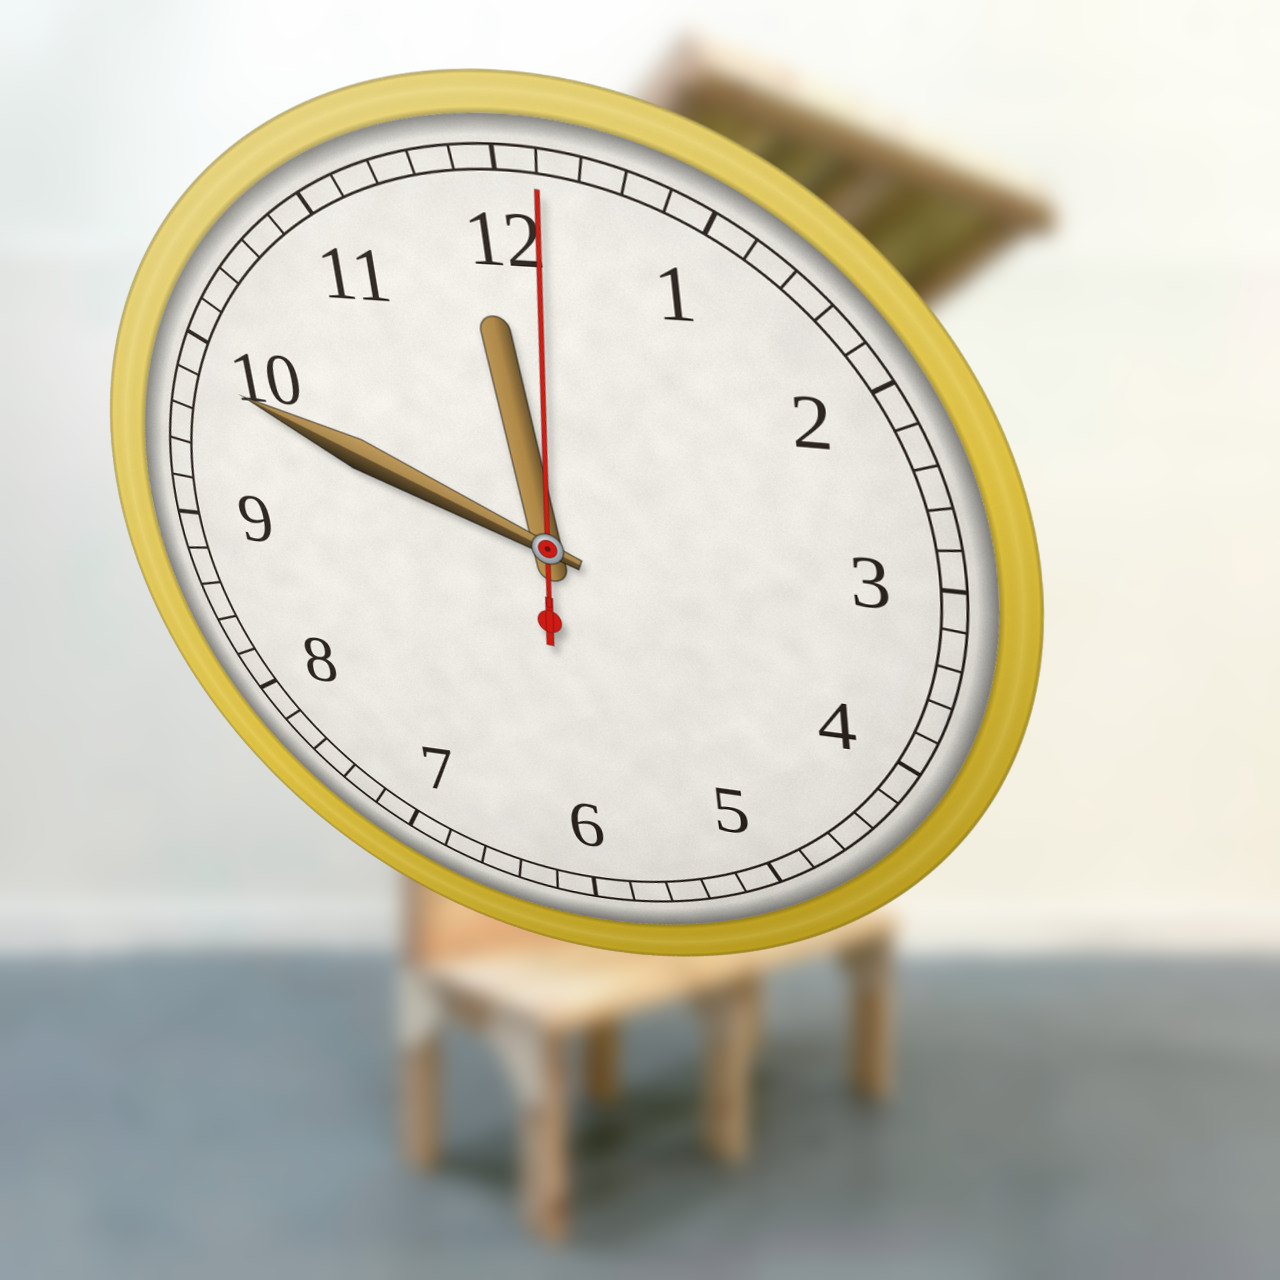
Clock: 11,49,01
